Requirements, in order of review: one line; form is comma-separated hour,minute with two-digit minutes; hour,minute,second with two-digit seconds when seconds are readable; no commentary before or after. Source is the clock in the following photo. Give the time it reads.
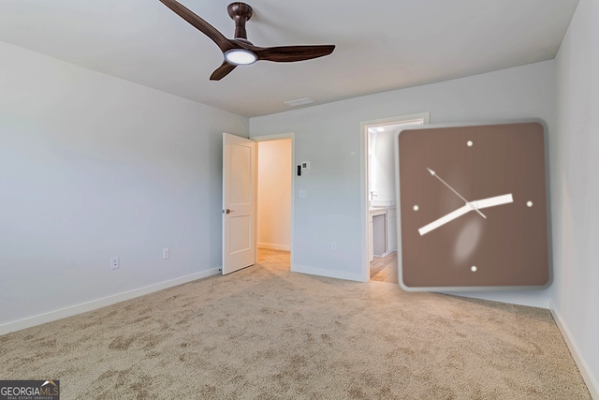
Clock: 2,40,52
